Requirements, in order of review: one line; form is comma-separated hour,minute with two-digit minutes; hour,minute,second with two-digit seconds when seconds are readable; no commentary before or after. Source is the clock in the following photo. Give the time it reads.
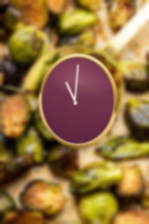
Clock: 11,01
